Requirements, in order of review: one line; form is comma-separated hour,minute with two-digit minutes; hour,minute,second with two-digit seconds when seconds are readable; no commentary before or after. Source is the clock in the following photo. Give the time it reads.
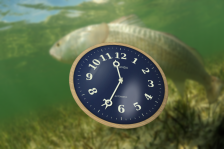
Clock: 11,34
